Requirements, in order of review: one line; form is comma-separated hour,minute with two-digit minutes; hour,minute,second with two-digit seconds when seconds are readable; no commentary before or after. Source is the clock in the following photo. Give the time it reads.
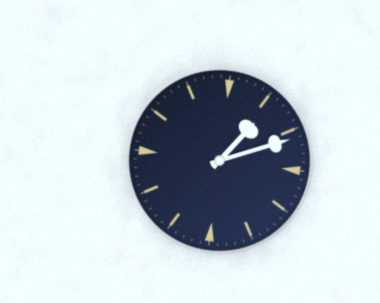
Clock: 1,11
